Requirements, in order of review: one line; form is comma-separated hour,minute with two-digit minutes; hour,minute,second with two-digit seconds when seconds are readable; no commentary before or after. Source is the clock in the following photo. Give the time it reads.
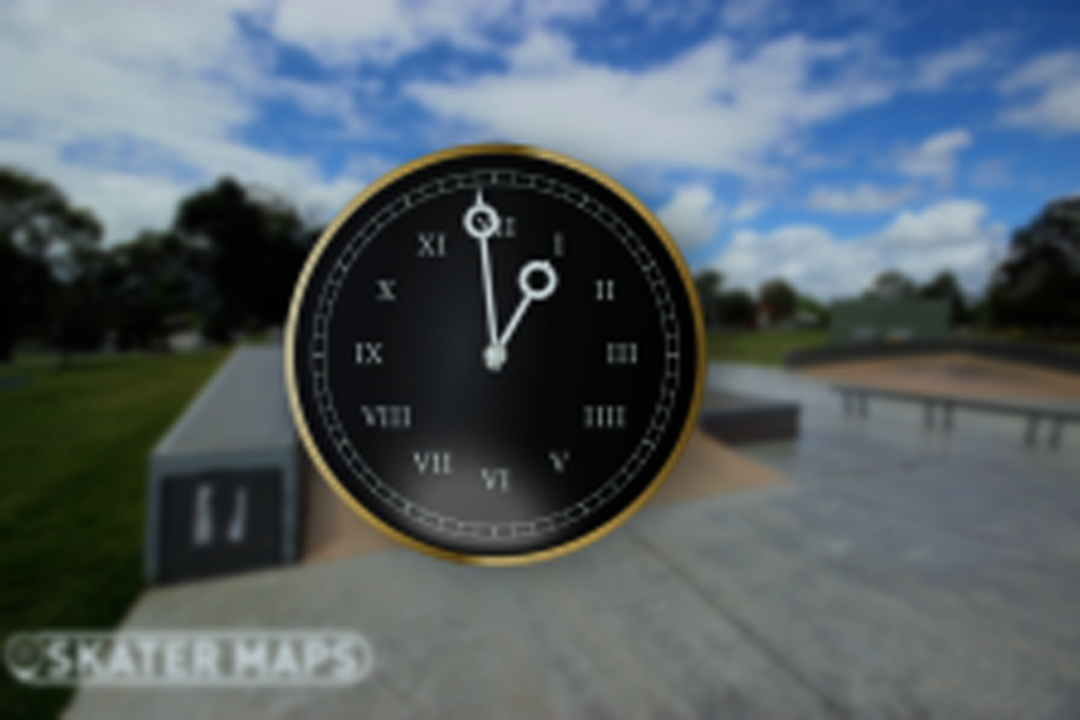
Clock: 12,59
